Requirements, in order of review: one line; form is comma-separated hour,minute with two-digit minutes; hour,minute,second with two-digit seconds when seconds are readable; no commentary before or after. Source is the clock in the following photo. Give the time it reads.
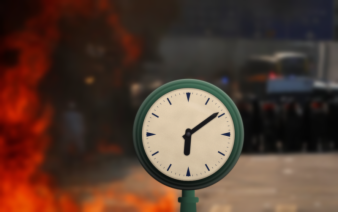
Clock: 6,09
